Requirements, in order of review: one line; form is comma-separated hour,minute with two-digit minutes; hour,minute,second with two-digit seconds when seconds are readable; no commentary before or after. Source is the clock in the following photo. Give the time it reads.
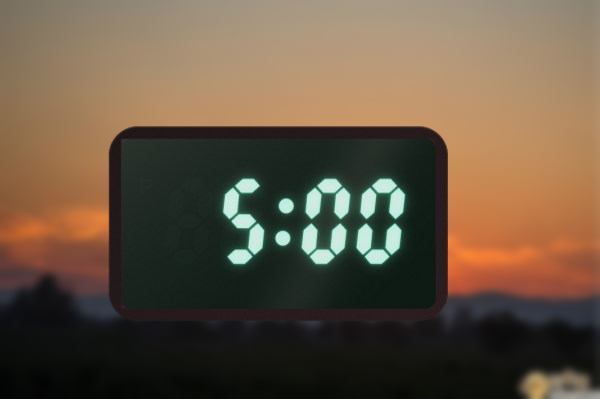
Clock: 5,00
